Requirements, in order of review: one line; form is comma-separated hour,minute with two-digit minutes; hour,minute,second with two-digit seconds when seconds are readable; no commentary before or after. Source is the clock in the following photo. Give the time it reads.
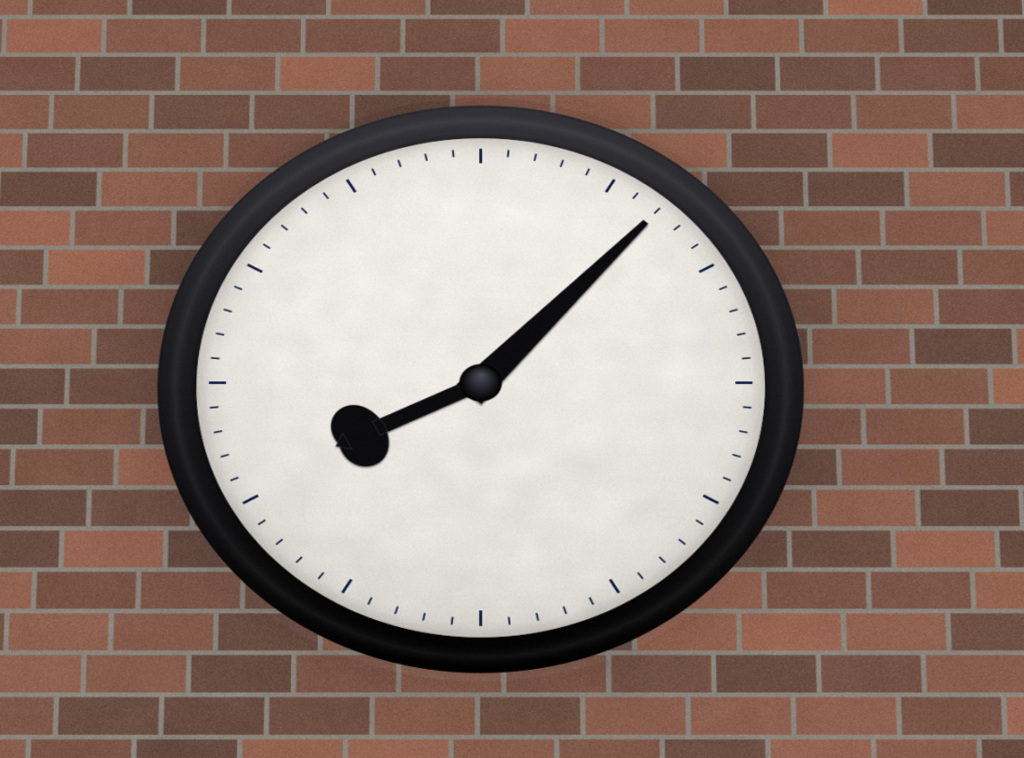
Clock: 8,07
